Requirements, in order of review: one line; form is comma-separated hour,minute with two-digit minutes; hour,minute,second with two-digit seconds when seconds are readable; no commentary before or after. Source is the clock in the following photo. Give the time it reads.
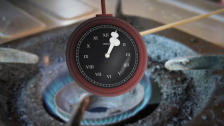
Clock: 1,04
